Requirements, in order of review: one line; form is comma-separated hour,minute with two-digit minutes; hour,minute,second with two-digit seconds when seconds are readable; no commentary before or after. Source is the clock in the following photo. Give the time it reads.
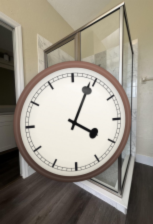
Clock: 4,04
